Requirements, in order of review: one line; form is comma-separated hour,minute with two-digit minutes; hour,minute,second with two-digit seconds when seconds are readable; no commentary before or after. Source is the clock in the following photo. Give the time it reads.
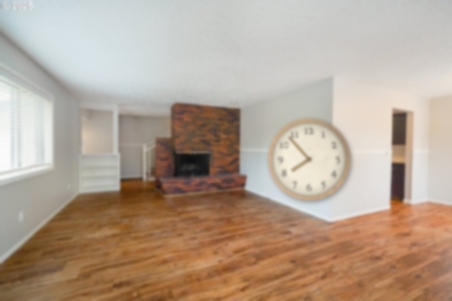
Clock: 7,53
